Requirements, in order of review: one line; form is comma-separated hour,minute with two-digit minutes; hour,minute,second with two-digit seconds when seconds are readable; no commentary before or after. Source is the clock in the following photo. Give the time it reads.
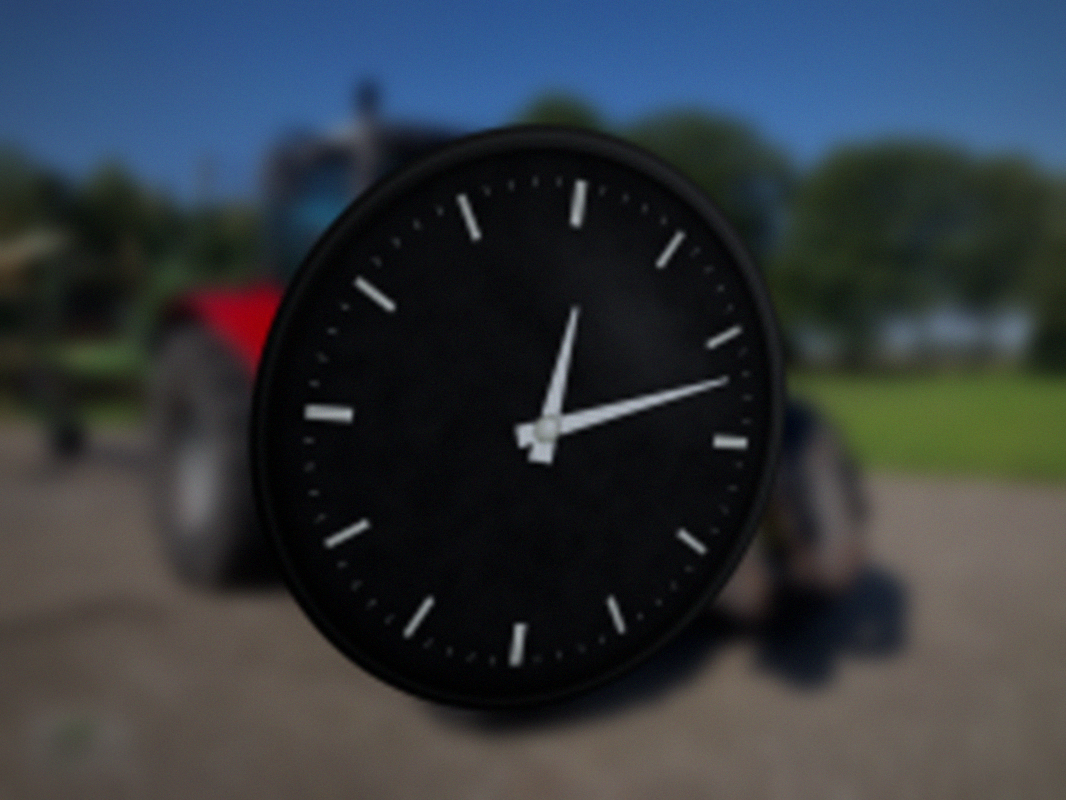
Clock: 12,12
